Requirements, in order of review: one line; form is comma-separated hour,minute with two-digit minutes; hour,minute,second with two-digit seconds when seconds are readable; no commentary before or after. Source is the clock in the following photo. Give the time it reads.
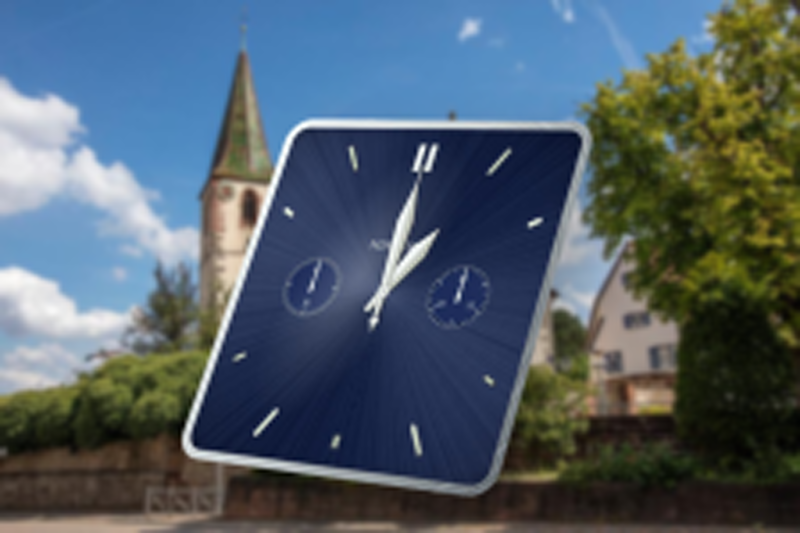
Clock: 1,00
